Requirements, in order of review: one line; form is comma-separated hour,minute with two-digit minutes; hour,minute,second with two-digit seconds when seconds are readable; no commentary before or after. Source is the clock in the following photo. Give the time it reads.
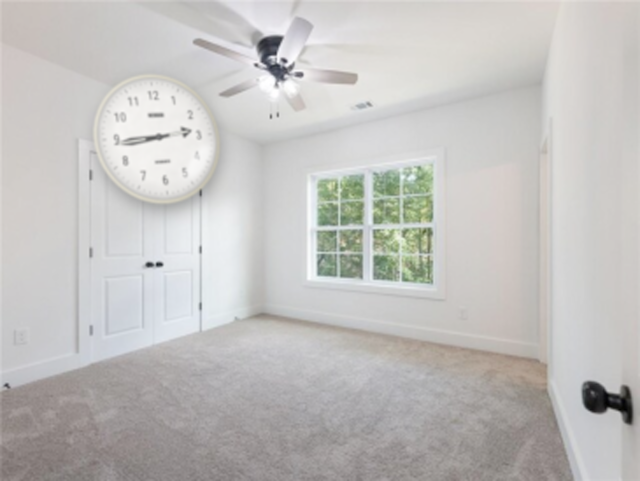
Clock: 2,44
